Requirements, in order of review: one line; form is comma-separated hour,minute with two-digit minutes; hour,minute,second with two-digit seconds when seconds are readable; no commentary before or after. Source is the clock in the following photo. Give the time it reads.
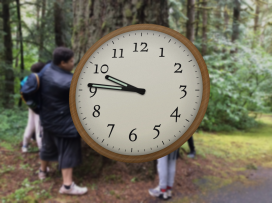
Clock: 9,46
